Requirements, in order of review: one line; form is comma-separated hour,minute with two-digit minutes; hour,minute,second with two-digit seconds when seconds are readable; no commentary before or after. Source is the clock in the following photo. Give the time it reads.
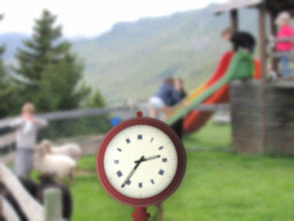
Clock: 2,36
